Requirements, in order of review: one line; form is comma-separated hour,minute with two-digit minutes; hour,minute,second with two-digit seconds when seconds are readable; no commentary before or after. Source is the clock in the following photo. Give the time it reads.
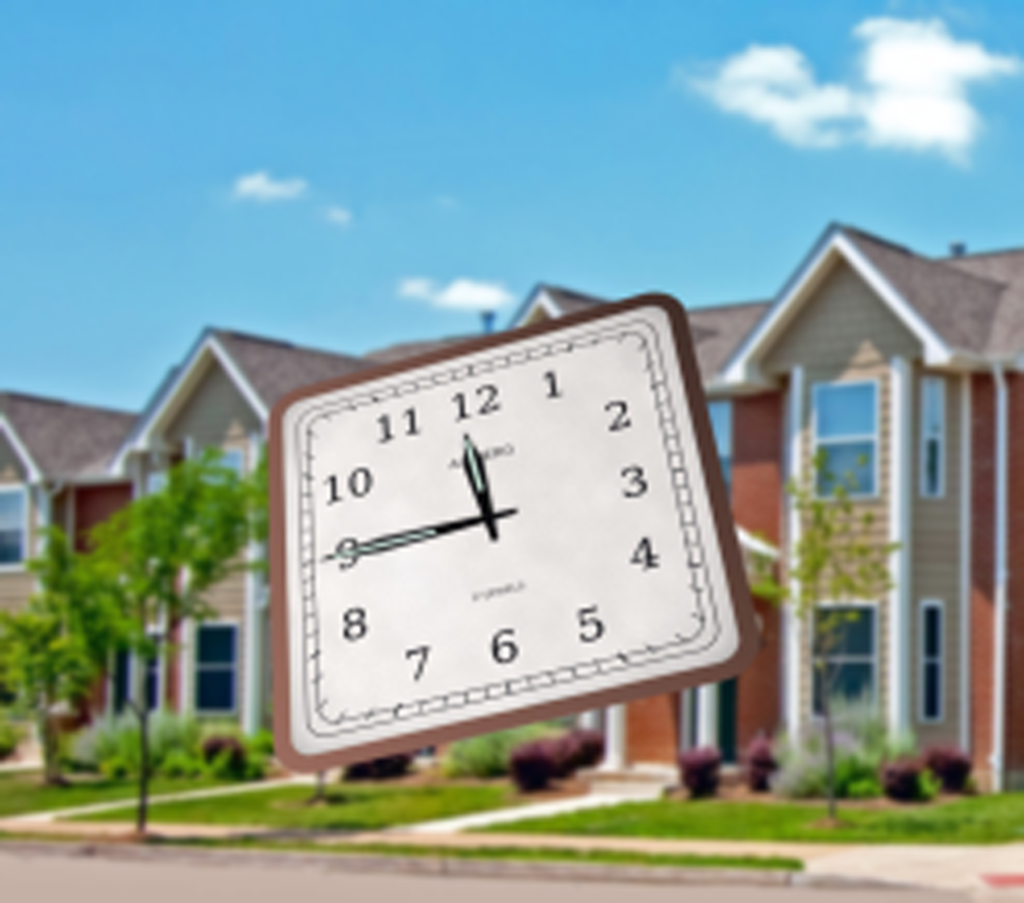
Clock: 11,45
